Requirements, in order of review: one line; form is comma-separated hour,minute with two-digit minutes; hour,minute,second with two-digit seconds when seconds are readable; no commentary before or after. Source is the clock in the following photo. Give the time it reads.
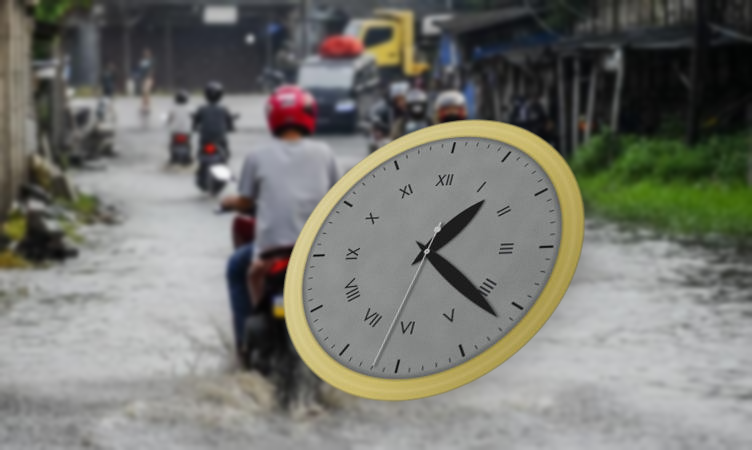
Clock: 1,21,32
